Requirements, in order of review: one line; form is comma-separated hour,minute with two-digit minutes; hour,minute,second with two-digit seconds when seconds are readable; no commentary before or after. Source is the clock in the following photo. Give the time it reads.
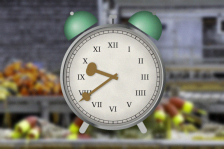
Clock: 9,39
